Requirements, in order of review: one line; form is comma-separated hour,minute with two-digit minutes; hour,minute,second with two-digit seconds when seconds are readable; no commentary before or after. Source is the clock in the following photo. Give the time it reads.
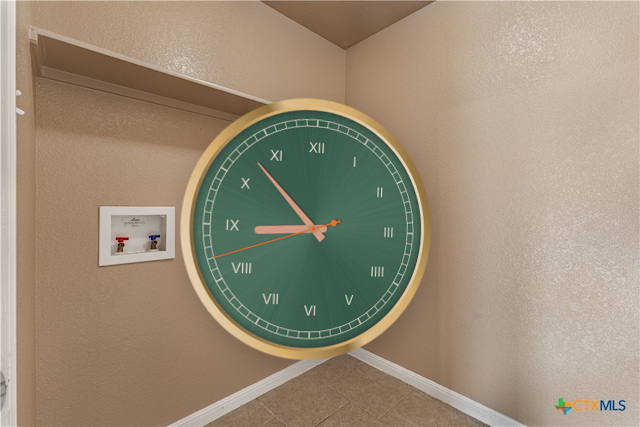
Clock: 8,52,42
